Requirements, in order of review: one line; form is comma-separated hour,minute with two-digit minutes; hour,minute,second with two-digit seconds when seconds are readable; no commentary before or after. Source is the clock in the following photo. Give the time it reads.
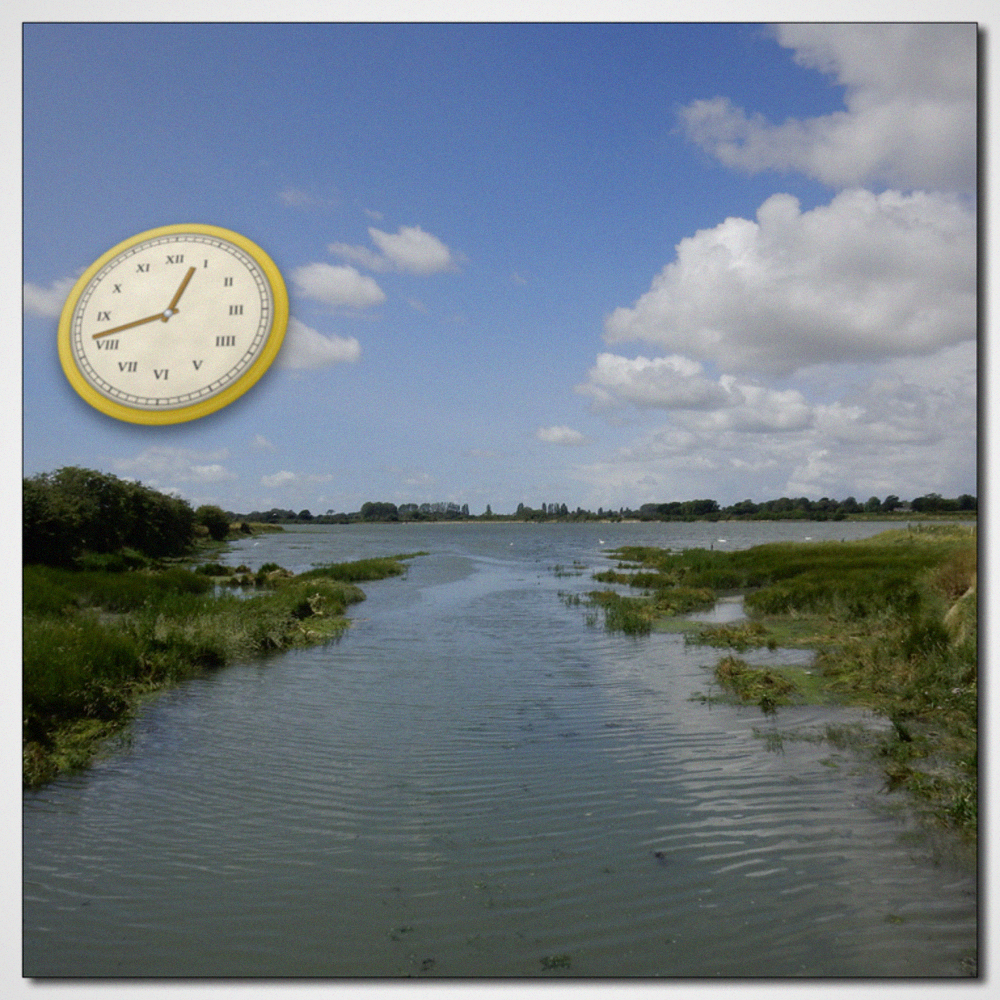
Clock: 12,42
